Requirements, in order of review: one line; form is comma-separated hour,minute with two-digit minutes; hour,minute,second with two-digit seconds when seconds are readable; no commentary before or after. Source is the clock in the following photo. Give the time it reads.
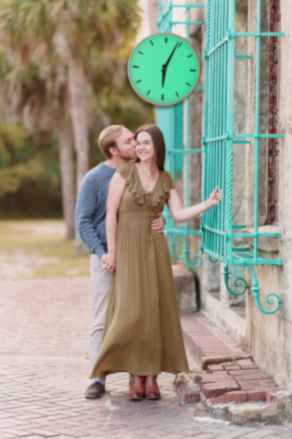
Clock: 6,04
